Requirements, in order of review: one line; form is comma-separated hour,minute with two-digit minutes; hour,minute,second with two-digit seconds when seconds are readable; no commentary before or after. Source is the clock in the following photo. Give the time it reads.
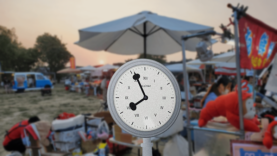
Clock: 7,56
